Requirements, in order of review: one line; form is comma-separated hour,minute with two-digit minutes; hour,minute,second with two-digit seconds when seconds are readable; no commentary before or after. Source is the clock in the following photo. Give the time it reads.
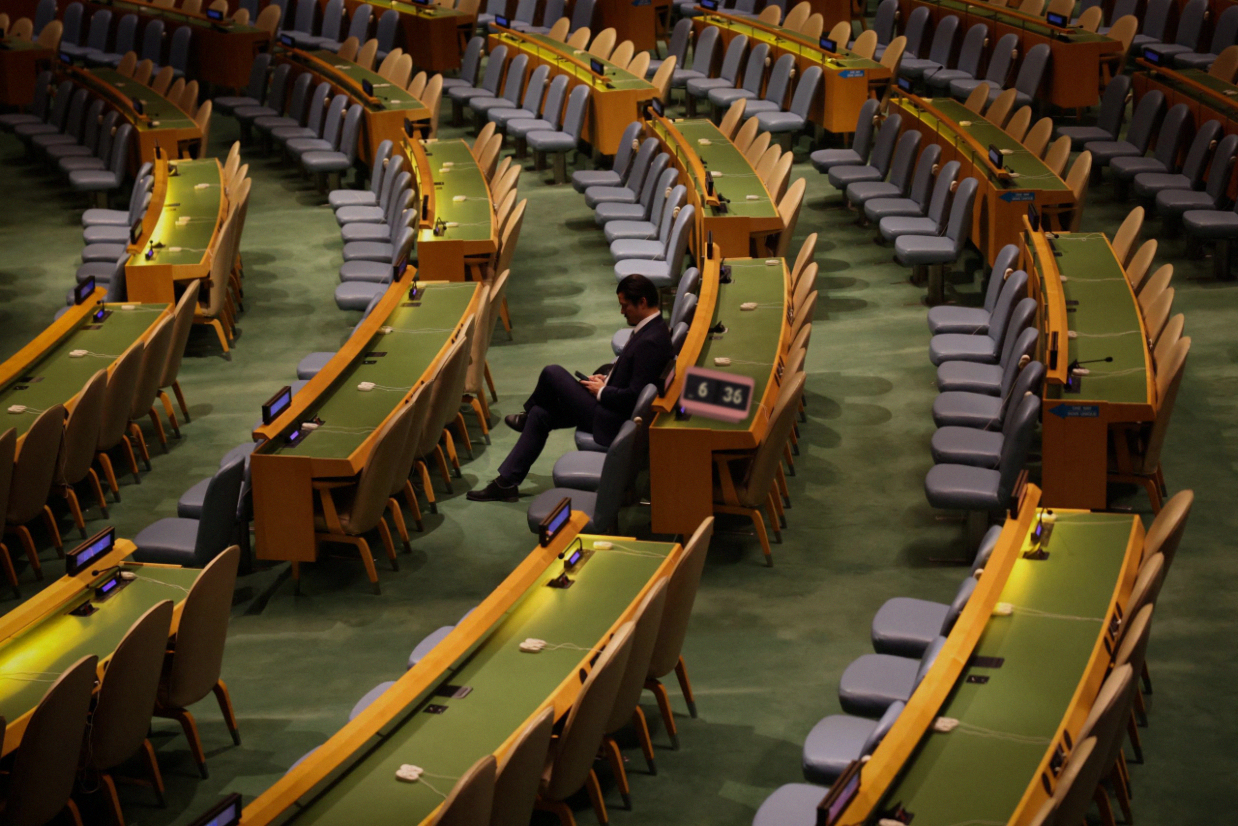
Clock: 6,36
